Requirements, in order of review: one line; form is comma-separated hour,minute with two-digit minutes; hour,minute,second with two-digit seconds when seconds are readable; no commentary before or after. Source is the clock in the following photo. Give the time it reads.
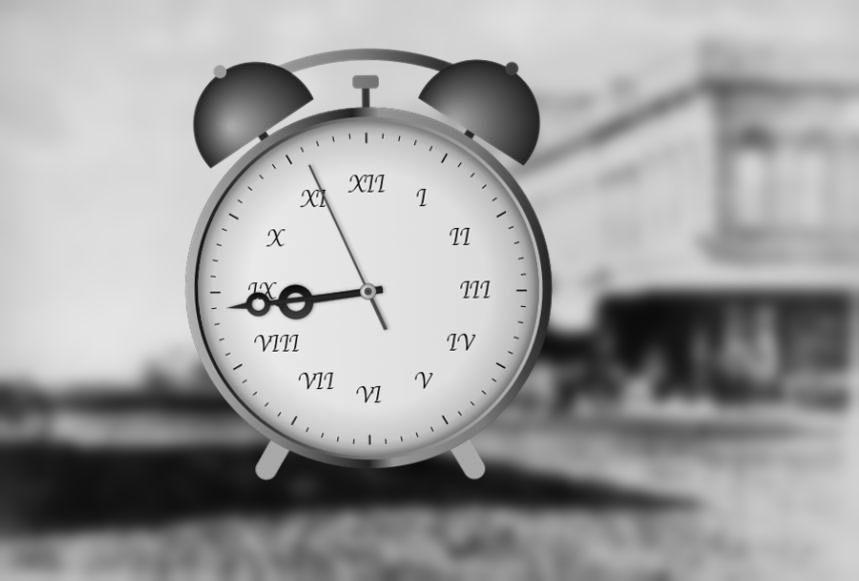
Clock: 8,43,56
